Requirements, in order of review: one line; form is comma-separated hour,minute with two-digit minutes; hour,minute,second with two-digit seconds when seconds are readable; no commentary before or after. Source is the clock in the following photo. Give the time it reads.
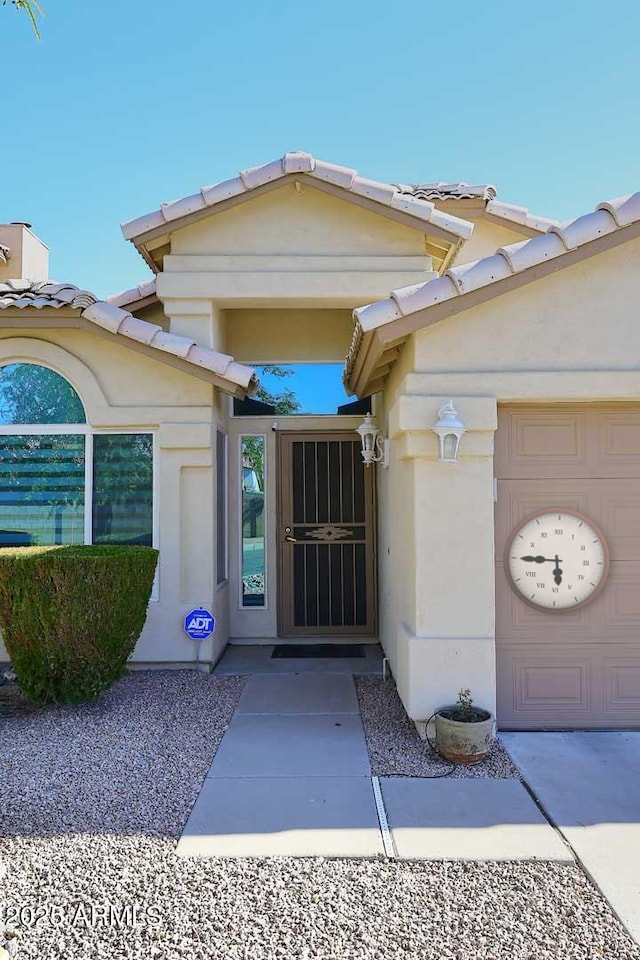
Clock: 5,45
